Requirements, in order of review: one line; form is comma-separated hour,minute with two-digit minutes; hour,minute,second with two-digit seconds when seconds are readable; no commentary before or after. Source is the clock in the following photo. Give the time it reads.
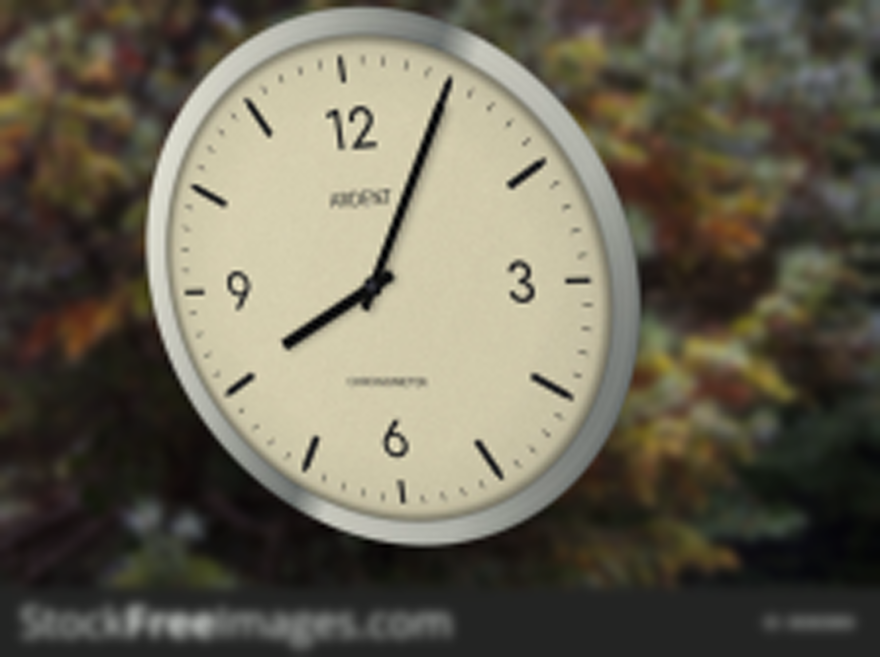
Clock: 8,05
